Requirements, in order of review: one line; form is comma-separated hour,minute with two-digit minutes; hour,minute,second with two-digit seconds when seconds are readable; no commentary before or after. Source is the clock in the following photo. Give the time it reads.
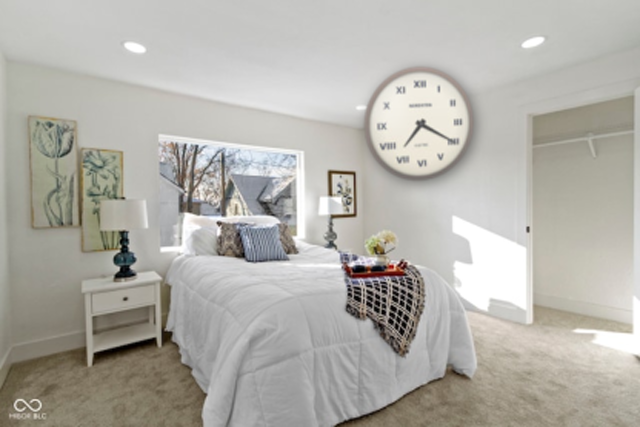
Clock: 7,20
